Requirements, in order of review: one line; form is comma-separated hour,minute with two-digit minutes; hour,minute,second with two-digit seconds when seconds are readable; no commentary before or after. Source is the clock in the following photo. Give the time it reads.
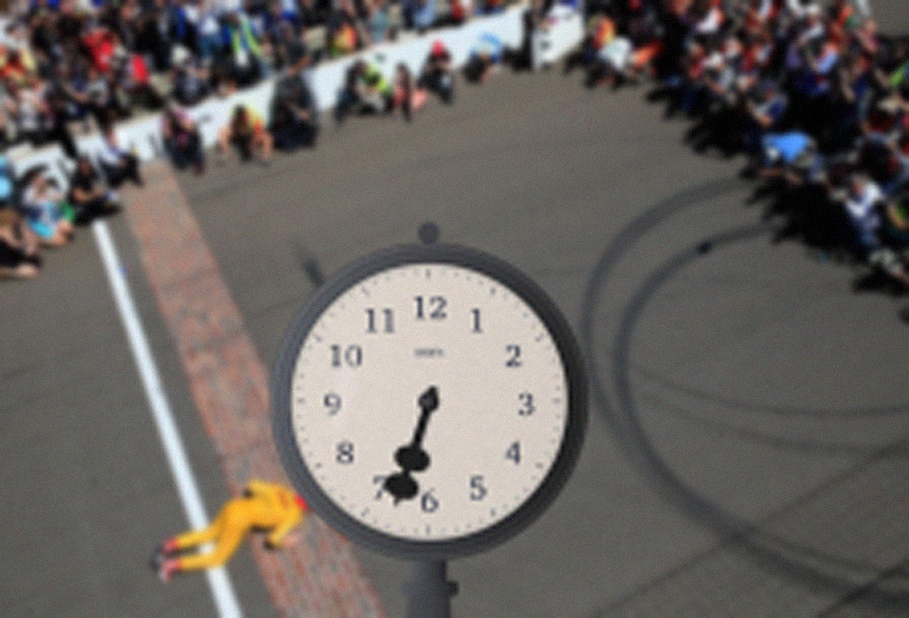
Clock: 6,33
